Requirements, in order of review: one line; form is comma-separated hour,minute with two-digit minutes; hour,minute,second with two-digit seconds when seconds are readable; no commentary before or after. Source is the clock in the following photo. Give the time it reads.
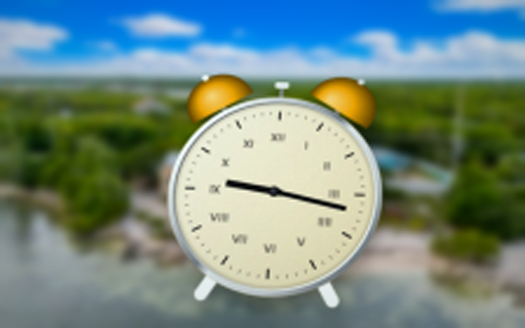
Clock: 9,17
